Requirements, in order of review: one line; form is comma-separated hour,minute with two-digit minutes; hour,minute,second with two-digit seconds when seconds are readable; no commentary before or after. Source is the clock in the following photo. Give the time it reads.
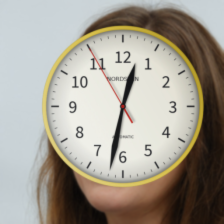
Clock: 12,31,55
